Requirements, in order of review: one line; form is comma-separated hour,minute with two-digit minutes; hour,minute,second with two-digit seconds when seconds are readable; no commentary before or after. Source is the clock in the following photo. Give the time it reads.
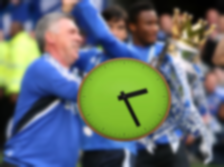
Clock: 2,26
